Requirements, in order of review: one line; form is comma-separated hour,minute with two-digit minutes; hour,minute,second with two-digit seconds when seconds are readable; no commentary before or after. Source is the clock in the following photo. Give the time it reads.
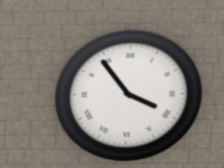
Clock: 3,54
